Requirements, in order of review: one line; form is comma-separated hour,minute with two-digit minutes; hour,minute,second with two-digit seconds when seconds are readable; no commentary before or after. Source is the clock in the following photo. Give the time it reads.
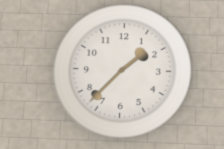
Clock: 1,37
